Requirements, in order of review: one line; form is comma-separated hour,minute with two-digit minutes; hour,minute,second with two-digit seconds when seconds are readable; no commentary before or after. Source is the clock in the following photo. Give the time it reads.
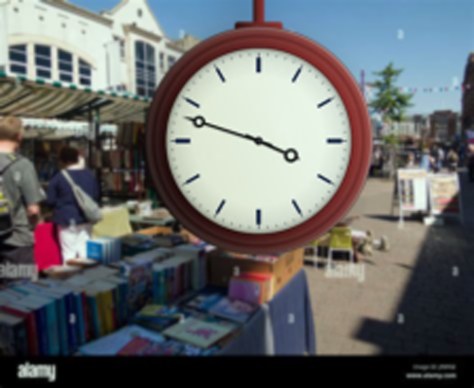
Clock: 3,48
